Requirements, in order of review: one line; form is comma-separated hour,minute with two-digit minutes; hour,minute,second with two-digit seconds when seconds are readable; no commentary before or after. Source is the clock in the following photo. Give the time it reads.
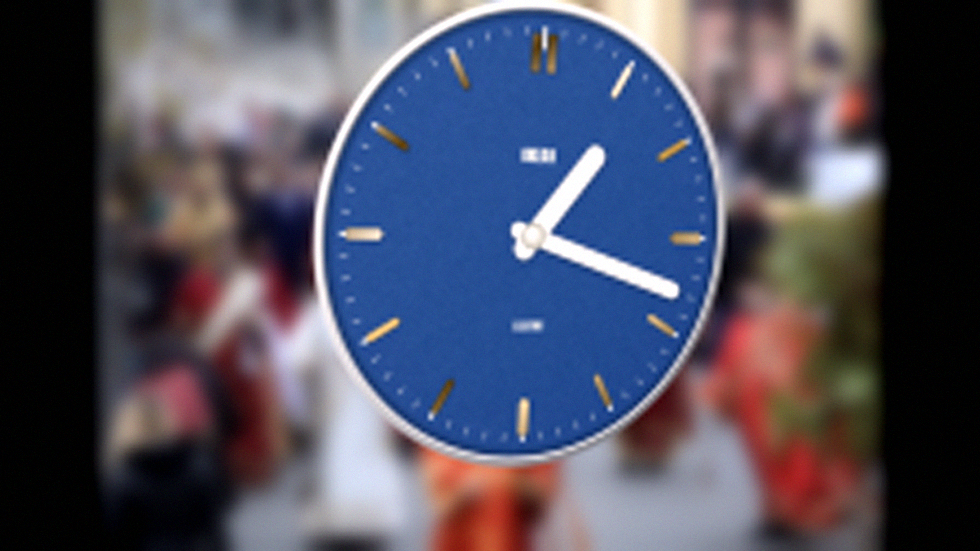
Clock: 1,18
